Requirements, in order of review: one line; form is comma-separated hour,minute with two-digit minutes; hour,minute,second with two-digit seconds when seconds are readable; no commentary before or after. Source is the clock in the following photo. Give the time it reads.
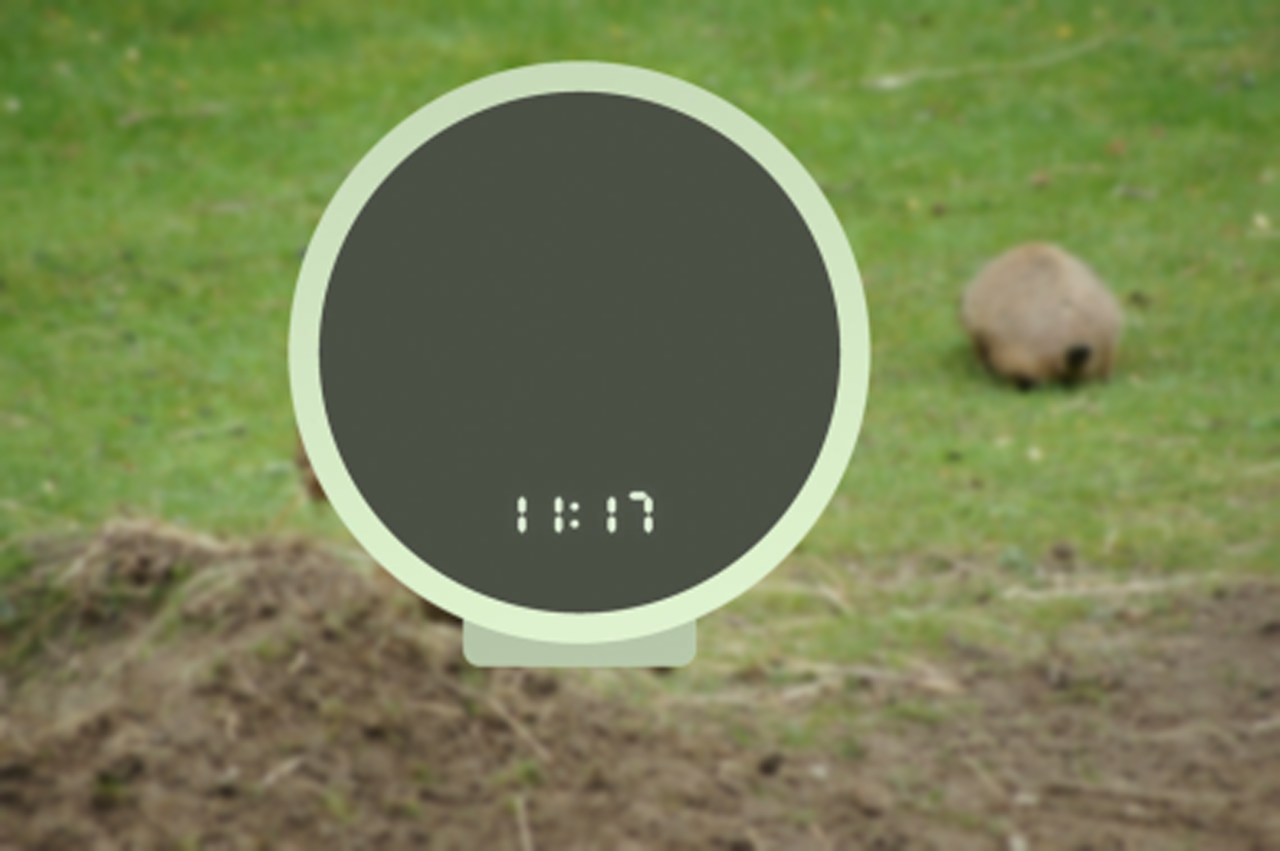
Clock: 11,17
